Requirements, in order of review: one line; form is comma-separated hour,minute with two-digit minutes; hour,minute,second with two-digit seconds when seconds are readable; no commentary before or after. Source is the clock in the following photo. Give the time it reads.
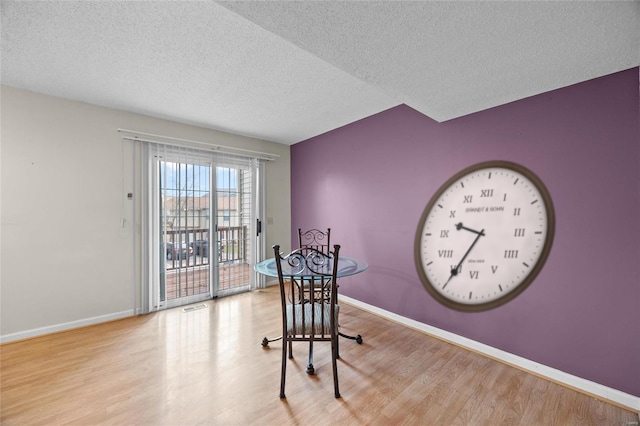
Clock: 9,35
